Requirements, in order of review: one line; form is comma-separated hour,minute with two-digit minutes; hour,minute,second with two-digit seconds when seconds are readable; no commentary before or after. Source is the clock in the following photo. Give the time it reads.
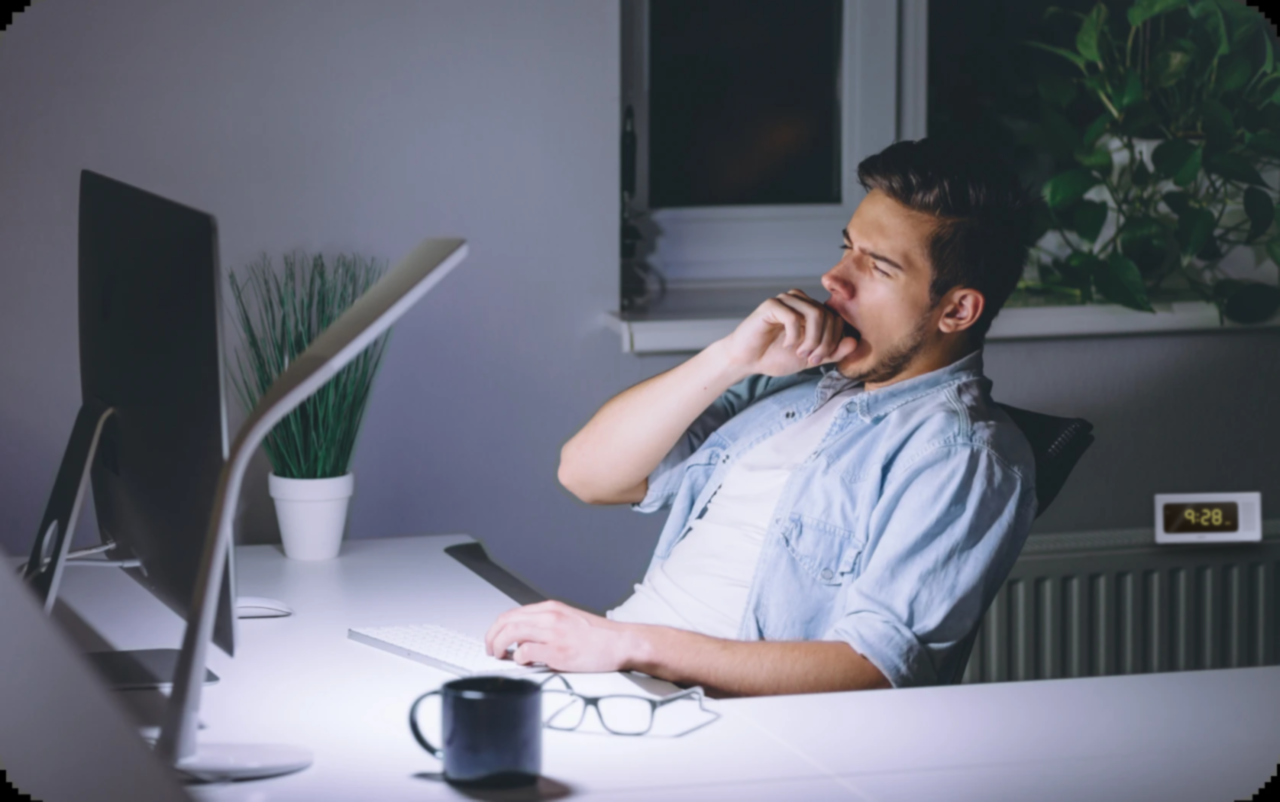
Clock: 9,28
